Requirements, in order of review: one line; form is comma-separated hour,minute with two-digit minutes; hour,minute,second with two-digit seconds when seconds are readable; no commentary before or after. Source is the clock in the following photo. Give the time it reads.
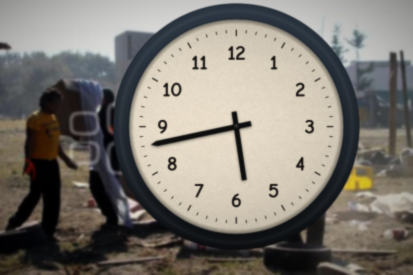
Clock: 5,43
